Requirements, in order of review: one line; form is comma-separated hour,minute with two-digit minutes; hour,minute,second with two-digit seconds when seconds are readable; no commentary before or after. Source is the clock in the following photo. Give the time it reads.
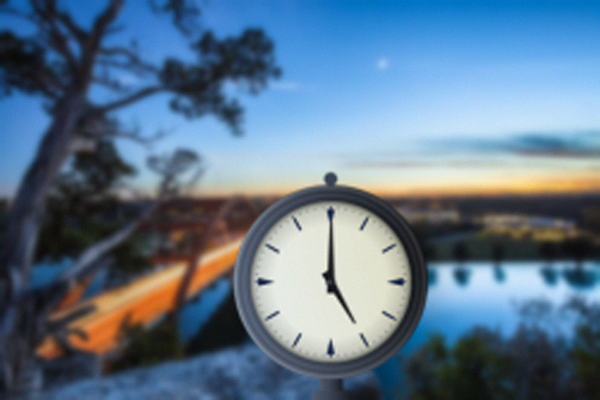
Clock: 5,00
